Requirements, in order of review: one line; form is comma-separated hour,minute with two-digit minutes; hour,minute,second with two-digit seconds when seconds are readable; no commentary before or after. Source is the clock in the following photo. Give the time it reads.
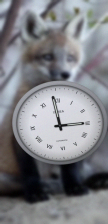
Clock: 2,59
